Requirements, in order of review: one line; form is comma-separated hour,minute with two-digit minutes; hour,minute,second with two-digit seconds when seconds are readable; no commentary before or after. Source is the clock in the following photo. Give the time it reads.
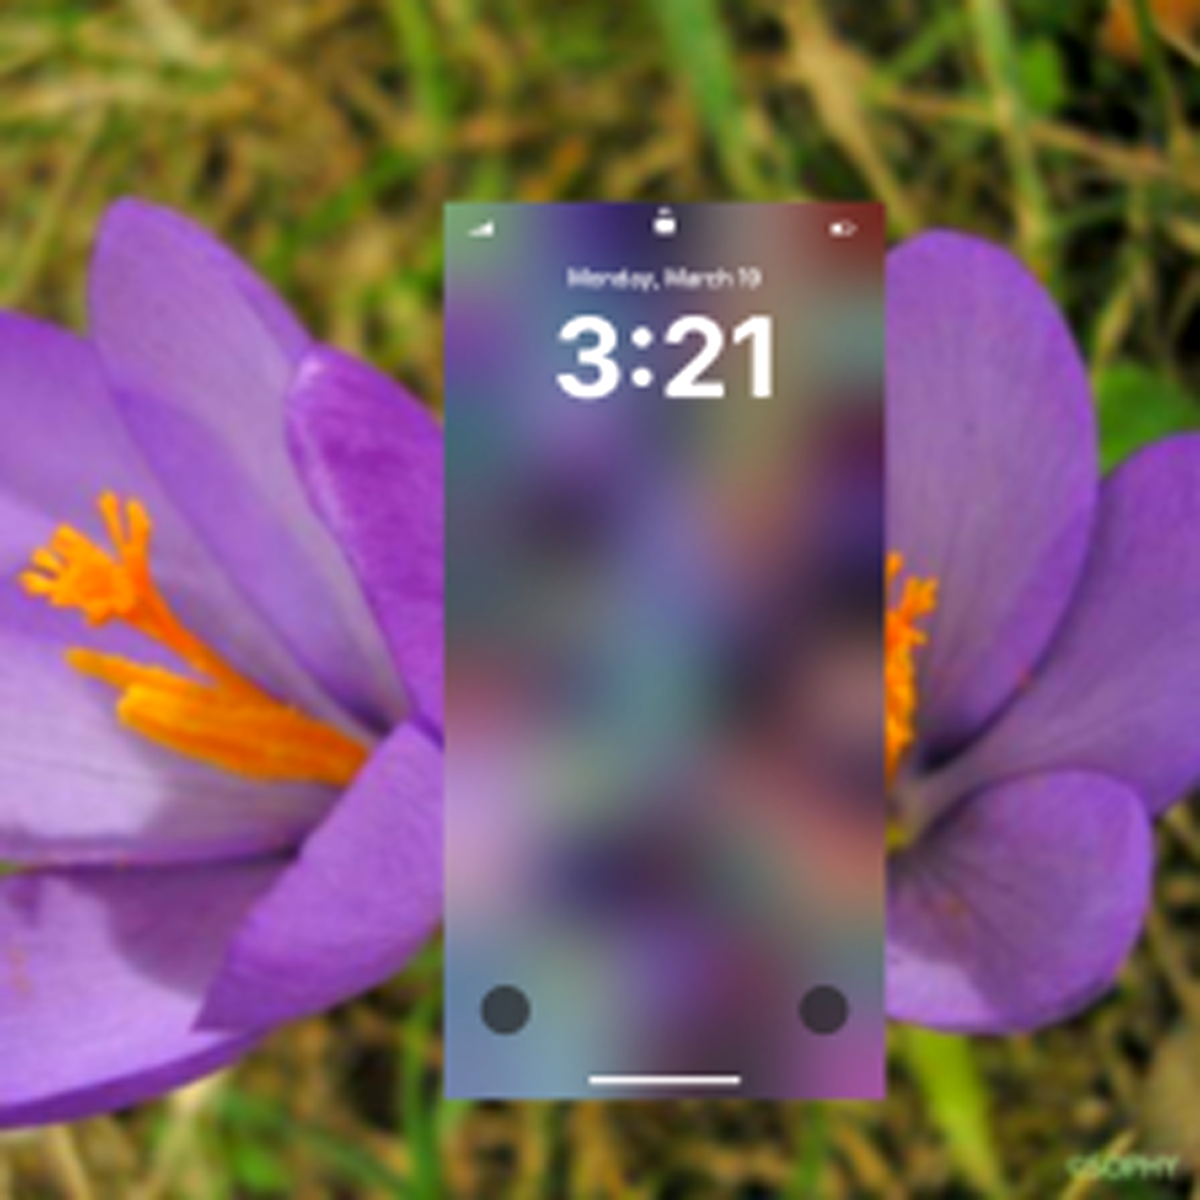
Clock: 3,21
